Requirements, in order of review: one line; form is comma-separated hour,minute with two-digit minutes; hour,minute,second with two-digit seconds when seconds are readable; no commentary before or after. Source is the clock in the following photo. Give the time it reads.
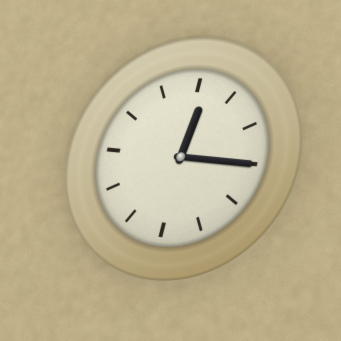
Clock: 12,15
